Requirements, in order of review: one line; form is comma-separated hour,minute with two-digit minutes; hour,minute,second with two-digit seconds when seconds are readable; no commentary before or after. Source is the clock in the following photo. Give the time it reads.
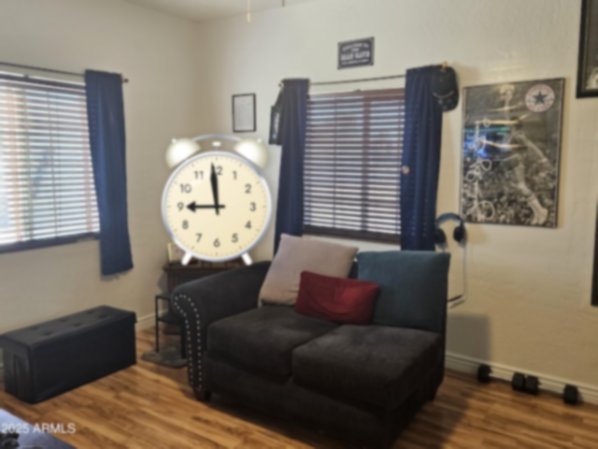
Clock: 8,59
